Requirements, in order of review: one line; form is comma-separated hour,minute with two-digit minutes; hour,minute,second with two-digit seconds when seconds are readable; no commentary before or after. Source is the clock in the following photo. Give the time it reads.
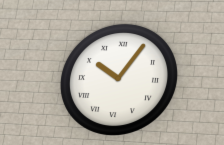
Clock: 10,05
